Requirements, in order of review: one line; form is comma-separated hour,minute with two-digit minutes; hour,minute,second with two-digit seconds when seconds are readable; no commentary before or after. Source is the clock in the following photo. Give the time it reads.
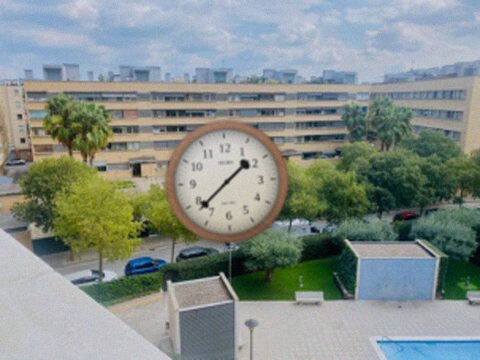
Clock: 1,38
